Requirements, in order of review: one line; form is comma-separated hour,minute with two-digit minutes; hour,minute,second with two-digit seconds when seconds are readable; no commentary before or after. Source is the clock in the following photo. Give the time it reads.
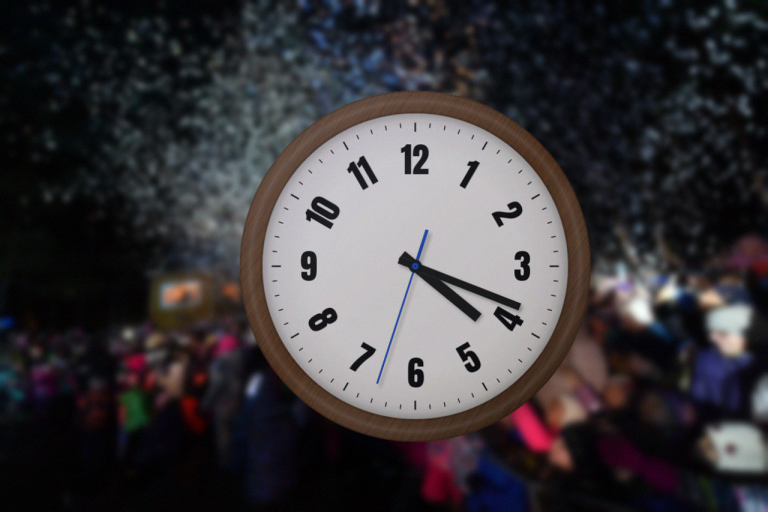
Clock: 4,18,33
